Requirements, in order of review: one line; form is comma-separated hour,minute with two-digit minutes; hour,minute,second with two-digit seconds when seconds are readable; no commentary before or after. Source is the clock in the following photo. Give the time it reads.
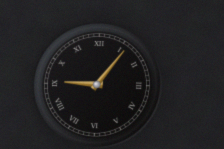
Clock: 9,06
